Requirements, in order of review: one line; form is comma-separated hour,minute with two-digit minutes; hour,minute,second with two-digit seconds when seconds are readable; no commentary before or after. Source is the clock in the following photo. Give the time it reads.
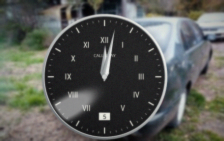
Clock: 12,02
